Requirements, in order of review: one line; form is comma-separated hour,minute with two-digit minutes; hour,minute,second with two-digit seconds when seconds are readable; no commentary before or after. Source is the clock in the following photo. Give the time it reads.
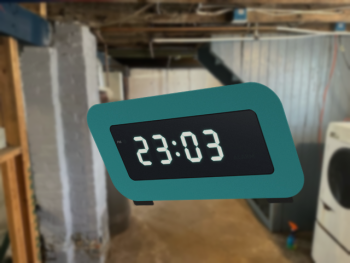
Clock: 23,03
